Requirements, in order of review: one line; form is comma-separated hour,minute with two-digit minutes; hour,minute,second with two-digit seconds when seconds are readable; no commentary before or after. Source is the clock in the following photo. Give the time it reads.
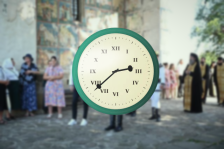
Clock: 2,38
